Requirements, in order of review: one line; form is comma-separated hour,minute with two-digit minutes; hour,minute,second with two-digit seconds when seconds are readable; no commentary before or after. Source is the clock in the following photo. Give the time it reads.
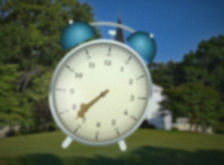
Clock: 7,37
